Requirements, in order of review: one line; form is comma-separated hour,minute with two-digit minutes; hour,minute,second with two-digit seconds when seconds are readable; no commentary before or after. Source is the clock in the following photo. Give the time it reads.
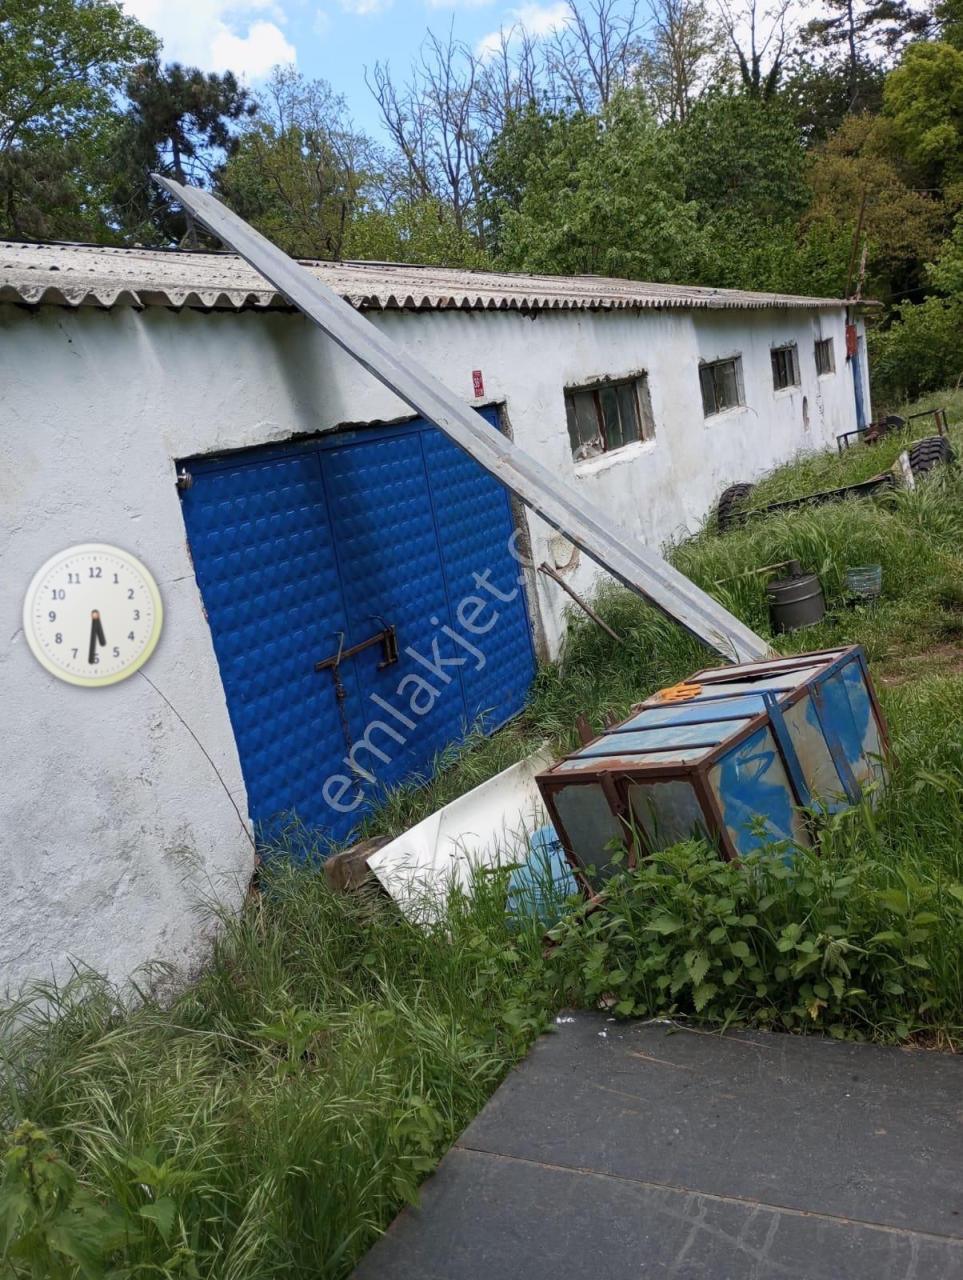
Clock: 5,31
